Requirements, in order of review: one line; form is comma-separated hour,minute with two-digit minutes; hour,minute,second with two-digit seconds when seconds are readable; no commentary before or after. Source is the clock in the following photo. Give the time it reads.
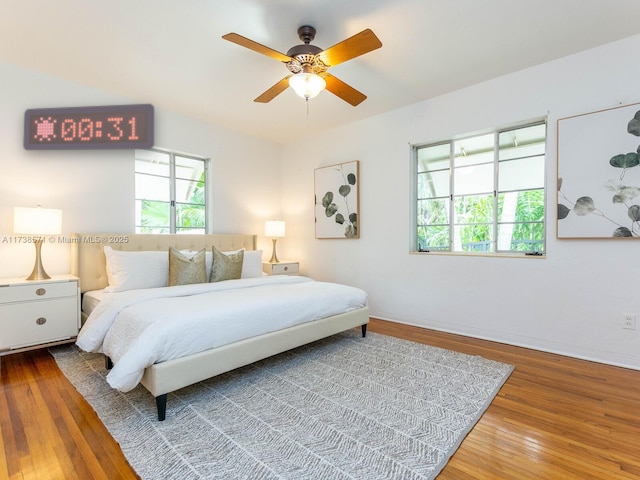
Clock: 0,31
